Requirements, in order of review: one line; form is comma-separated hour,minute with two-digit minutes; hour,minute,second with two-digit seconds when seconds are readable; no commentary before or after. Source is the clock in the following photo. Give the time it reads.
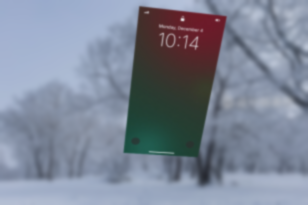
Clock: 10,14
